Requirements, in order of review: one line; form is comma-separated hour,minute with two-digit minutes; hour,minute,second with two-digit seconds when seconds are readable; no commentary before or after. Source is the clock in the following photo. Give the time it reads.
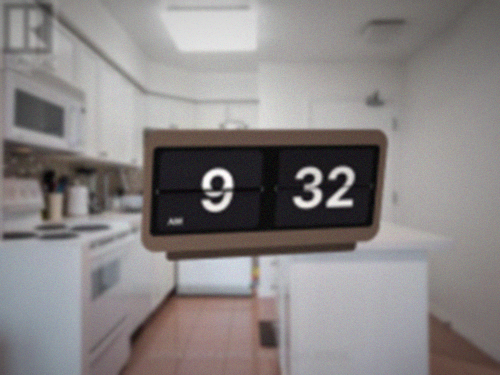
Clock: 9,32
